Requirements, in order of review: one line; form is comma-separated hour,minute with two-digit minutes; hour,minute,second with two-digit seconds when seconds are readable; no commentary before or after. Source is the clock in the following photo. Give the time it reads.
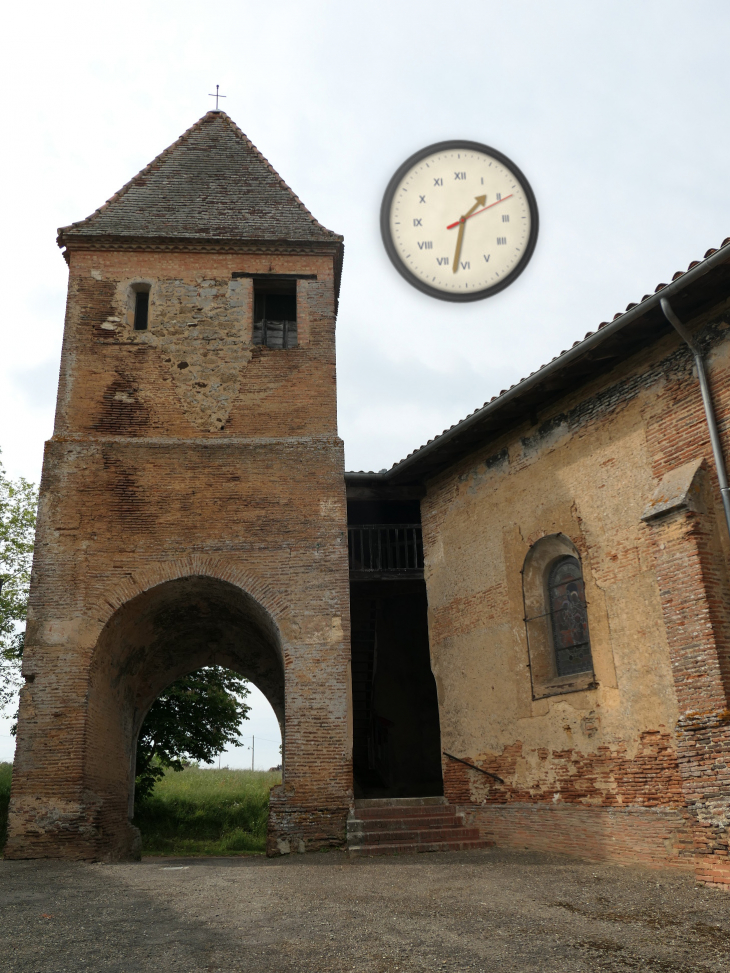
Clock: 1,32,11
